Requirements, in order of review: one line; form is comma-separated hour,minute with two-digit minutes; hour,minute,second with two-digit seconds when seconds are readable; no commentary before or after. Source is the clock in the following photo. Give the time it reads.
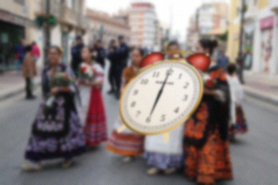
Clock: 6,00
